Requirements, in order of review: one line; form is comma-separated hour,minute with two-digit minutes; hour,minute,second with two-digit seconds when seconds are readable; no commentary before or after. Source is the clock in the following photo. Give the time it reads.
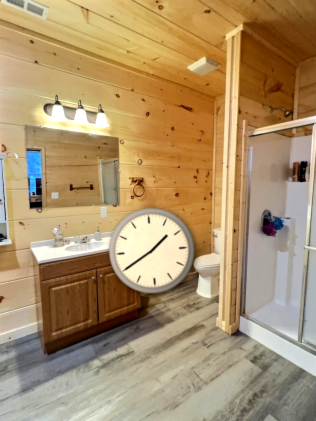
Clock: 1,40
